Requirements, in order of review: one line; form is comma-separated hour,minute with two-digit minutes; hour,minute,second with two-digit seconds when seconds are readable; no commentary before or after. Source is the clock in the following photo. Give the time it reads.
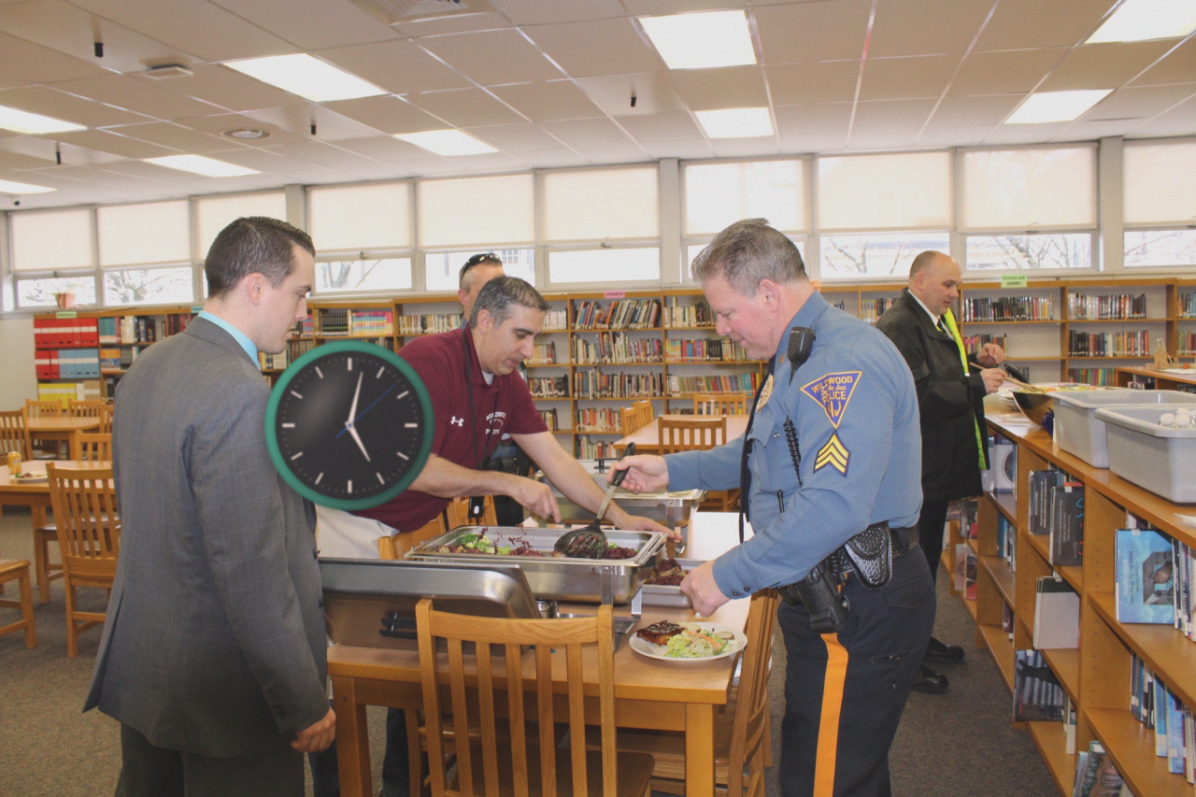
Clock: 5,02,08
